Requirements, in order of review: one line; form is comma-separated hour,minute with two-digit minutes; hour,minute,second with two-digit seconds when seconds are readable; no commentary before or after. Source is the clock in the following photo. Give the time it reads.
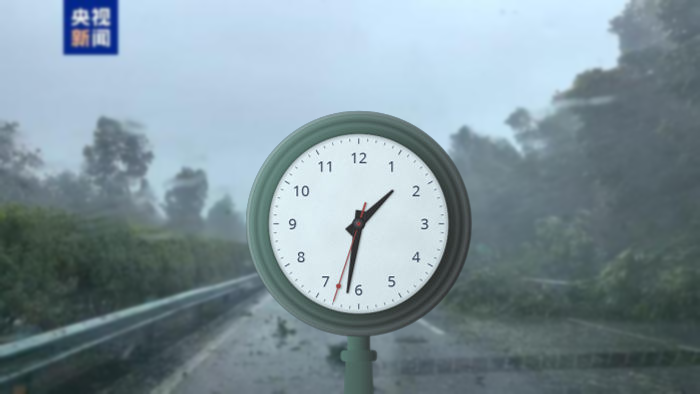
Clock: 1,31,33
